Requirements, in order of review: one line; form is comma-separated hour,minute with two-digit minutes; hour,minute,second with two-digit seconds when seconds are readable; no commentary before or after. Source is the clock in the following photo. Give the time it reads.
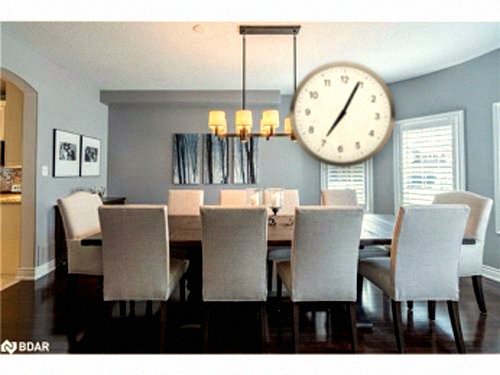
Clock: 7,04
